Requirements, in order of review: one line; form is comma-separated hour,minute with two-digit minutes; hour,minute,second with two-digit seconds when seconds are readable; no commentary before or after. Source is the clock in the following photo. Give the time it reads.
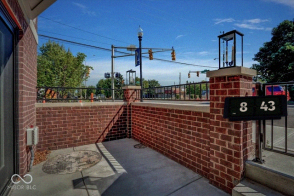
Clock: 8,43
